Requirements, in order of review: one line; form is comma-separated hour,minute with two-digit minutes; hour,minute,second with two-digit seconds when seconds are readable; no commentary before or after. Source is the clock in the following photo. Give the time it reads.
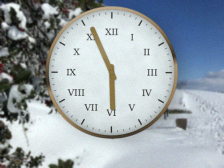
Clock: 5,56
